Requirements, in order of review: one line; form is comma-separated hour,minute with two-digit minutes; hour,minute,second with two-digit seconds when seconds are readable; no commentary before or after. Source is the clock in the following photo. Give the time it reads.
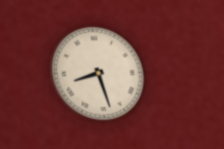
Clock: 8,28
